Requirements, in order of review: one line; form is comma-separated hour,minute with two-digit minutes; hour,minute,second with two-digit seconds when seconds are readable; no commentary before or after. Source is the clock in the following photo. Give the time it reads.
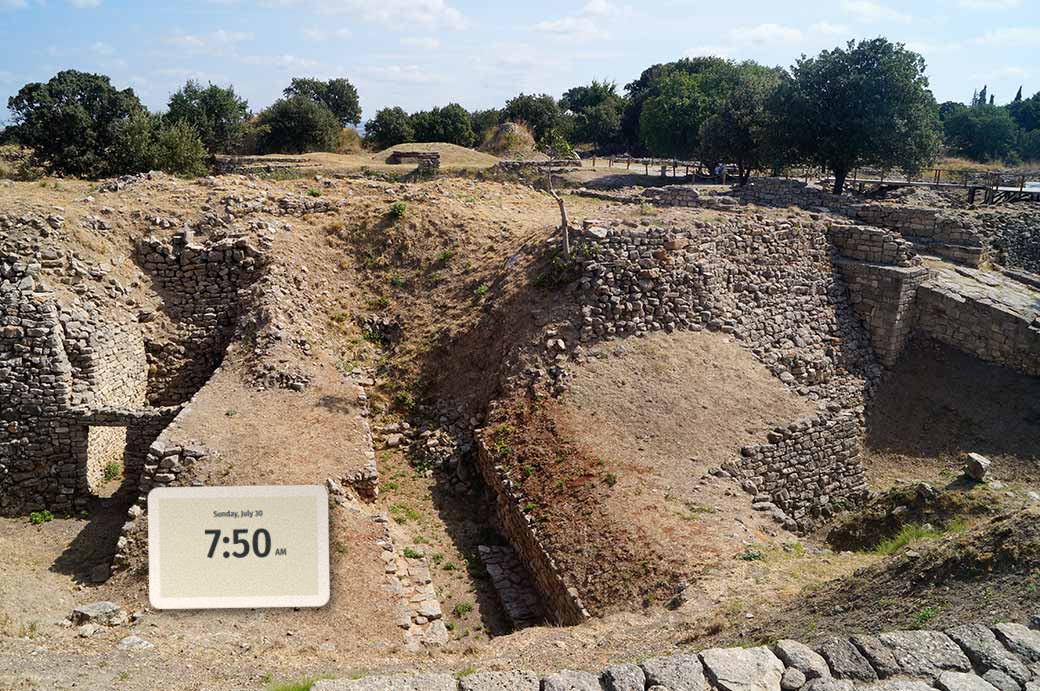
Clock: 7,50
